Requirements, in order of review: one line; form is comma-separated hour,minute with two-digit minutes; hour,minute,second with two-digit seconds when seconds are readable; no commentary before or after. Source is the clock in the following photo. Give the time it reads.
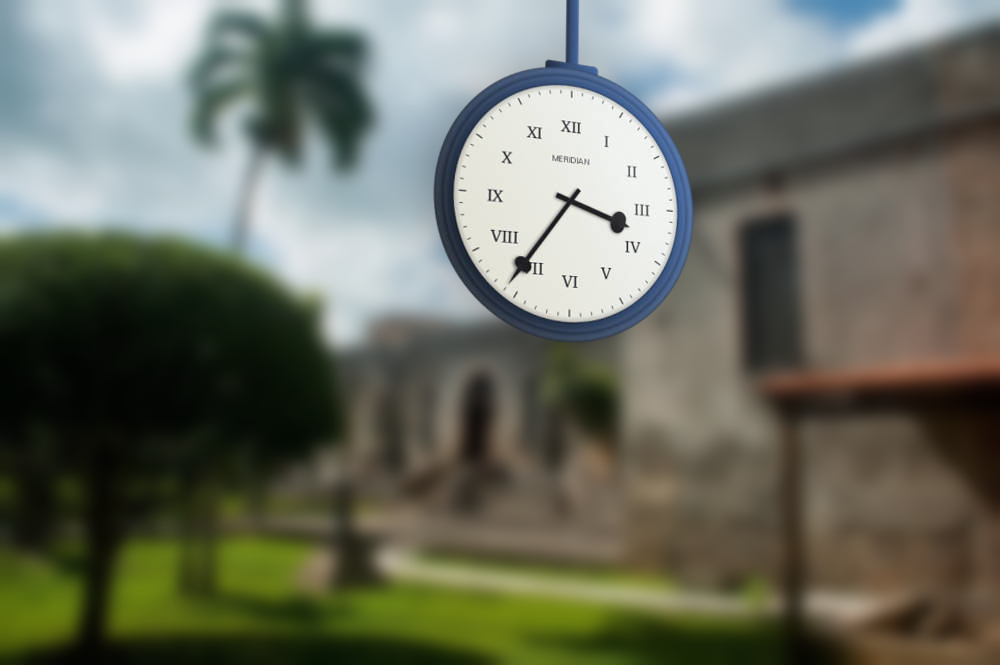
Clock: 3,36
